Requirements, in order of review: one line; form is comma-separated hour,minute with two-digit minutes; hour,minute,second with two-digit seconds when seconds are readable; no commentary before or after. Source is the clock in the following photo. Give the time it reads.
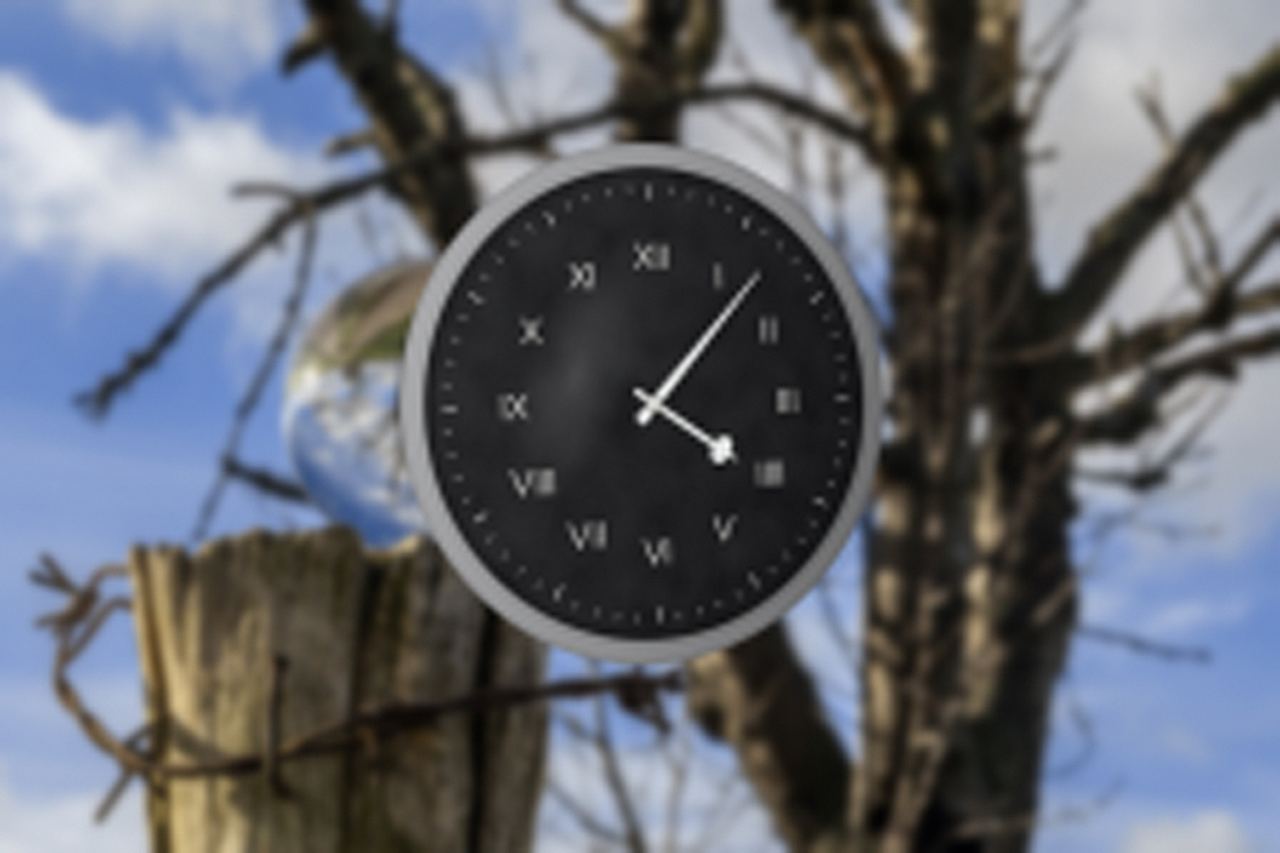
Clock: 4,07
